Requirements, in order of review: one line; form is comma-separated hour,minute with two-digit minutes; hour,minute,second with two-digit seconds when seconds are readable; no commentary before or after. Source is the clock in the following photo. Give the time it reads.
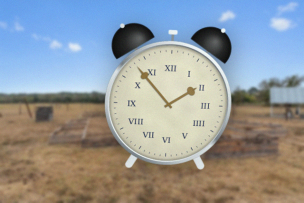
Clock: 1,53
